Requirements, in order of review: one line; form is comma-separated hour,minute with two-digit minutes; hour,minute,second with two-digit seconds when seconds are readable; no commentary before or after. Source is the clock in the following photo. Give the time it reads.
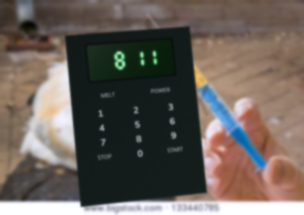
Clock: 8,11
